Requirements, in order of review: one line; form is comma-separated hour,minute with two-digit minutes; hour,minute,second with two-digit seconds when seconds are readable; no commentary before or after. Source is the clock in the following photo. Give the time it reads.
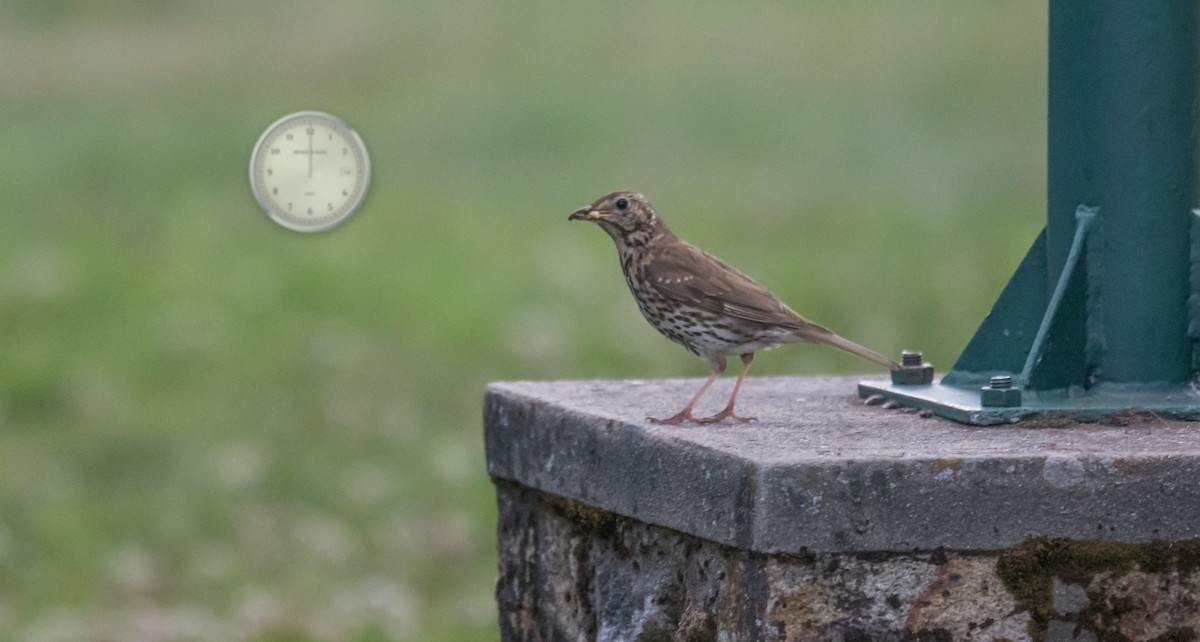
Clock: 12,00
